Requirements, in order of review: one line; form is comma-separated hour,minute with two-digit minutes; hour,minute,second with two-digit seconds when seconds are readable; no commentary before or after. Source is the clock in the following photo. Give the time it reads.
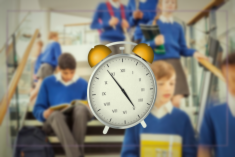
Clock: 4,54
